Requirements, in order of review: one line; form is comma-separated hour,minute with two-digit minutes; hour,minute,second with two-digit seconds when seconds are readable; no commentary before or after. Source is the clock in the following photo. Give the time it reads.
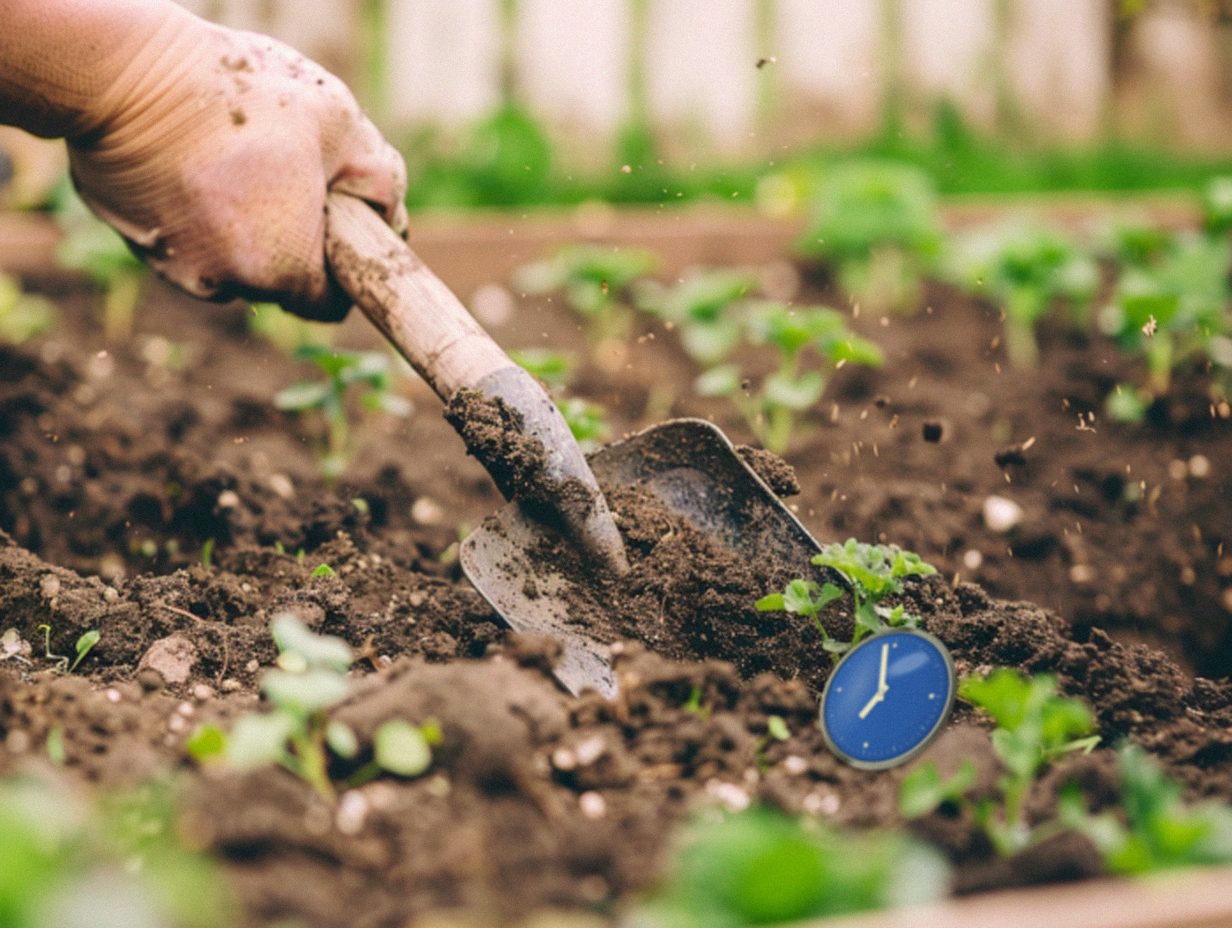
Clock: 6,58
